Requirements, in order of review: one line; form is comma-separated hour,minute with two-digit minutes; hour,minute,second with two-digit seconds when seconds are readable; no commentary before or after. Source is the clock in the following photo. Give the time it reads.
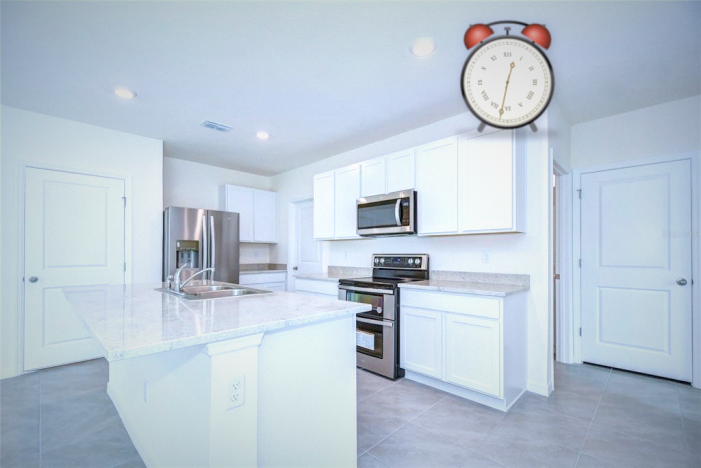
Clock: 12,32
